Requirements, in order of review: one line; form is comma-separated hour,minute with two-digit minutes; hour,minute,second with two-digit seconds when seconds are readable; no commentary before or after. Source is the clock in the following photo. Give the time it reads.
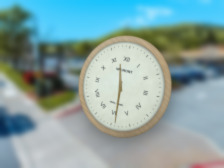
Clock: 11,29
